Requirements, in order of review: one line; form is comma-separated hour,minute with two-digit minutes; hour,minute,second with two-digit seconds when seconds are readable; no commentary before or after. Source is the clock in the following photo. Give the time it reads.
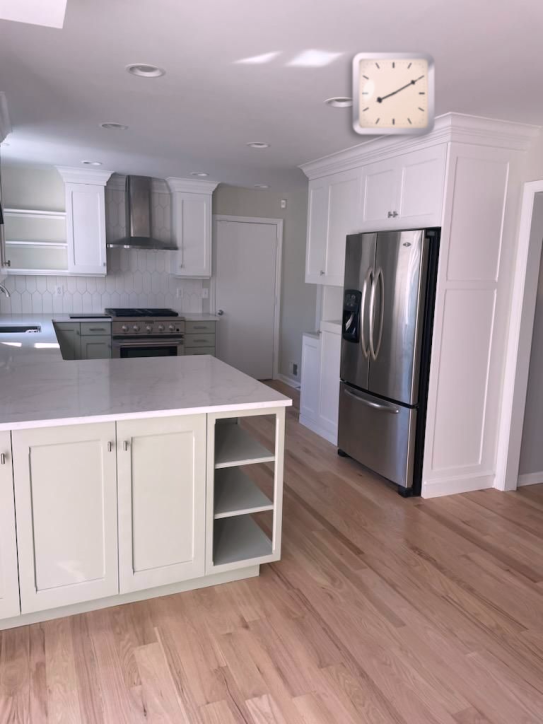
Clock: 8,10
